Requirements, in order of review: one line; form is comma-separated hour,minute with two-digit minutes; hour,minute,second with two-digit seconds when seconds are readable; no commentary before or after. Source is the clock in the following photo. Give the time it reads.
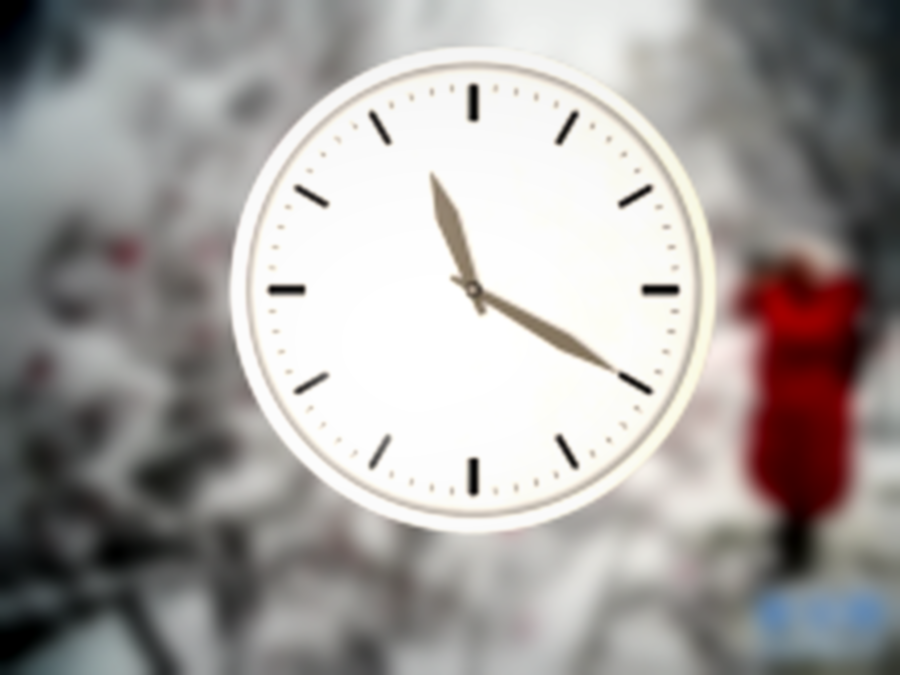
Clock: 11,20
